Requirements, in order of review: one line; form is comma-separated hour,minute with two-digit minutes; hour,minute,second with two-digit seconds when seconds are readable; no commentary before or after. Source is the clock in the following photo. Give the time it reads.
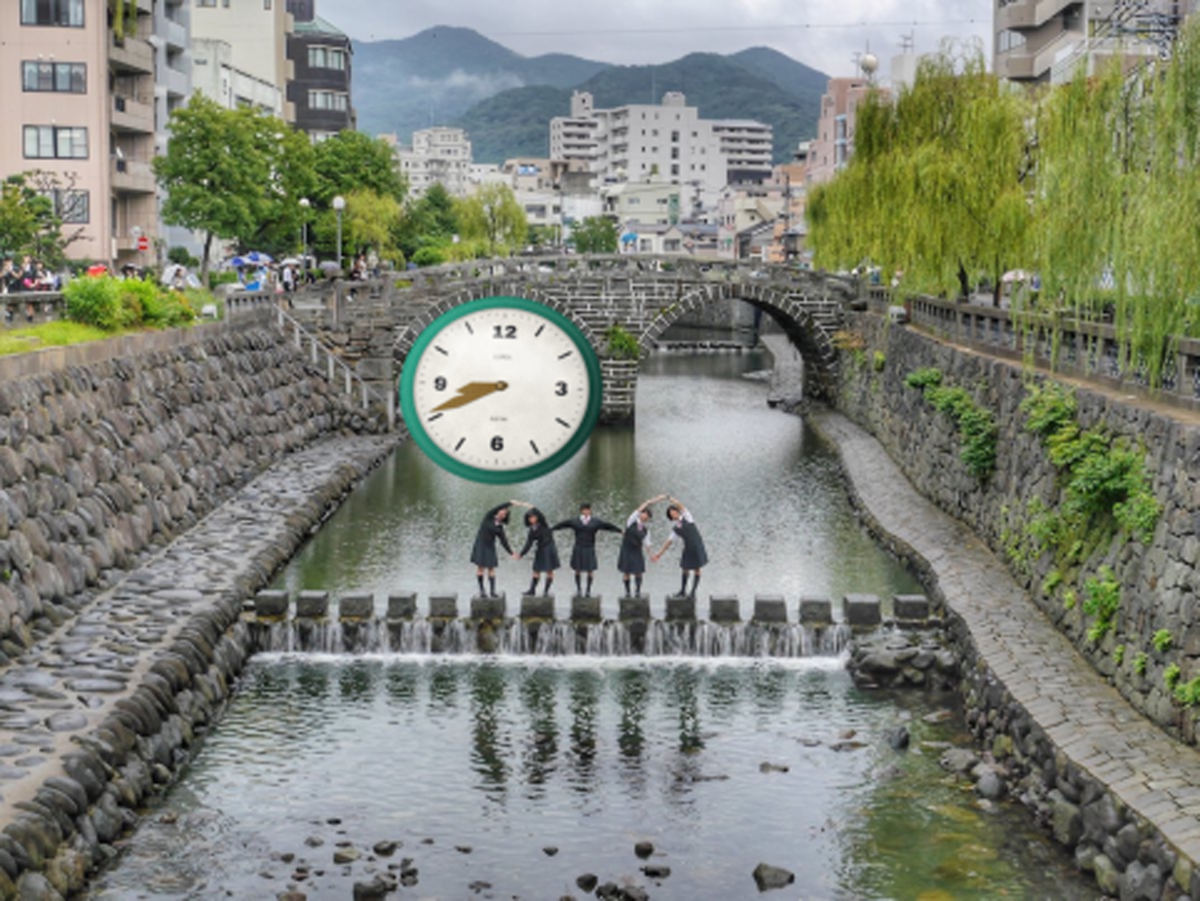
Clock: 8,41
